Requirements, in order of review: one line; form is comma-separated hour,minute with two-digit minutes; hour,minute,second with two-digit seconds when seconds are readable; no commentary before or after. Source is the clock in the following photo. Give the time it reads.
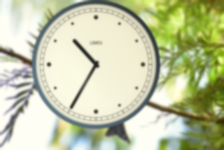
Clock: 10,35
